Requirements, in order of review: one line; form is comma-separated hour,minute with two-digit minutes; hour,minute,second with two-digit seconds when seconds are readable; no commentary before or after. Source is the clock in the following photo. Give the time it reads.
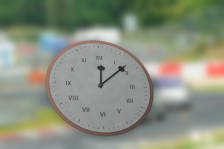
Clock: 12,08
